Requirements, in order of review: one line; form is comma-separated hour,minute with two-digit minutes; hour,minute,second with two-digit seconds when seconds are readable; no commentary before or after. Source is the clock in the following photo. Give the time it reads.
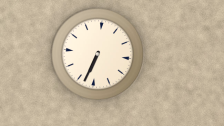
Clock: 6,33
